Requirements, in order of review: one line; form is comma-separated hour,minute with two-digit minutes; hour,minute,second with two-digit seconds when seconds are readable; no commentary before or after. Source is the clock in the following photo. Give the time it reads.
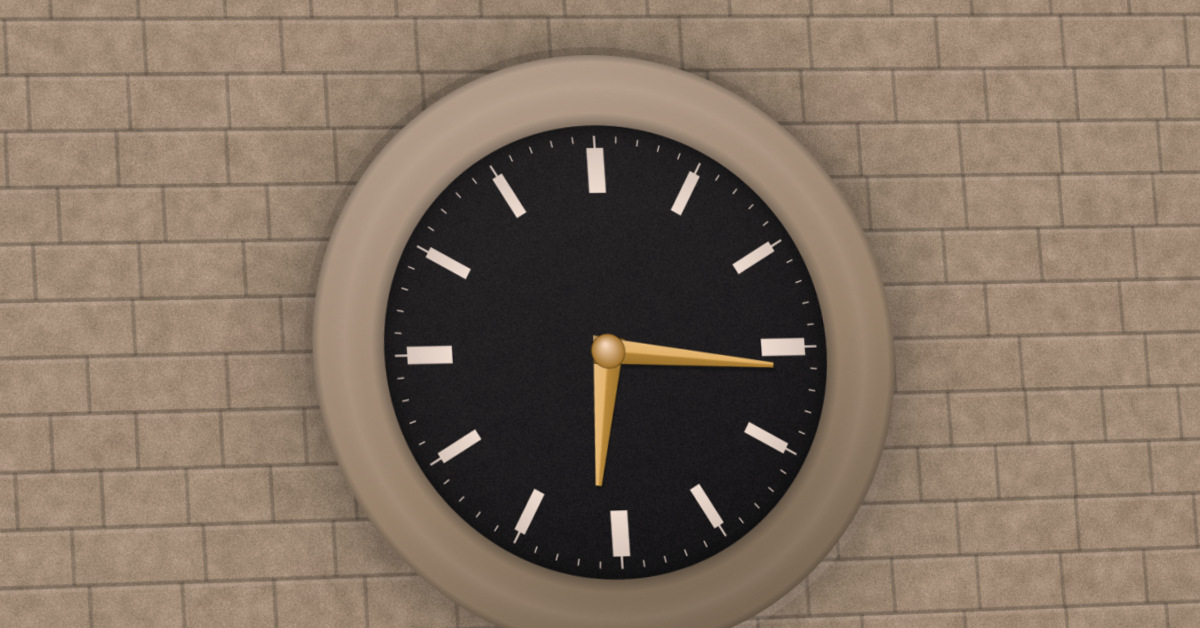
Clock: 6,16
